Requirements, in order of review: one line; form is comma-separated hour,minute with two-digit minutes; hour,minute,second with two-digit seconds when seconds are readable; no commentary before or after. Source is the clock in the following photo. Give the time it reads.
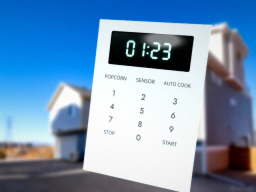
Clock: 1,23
